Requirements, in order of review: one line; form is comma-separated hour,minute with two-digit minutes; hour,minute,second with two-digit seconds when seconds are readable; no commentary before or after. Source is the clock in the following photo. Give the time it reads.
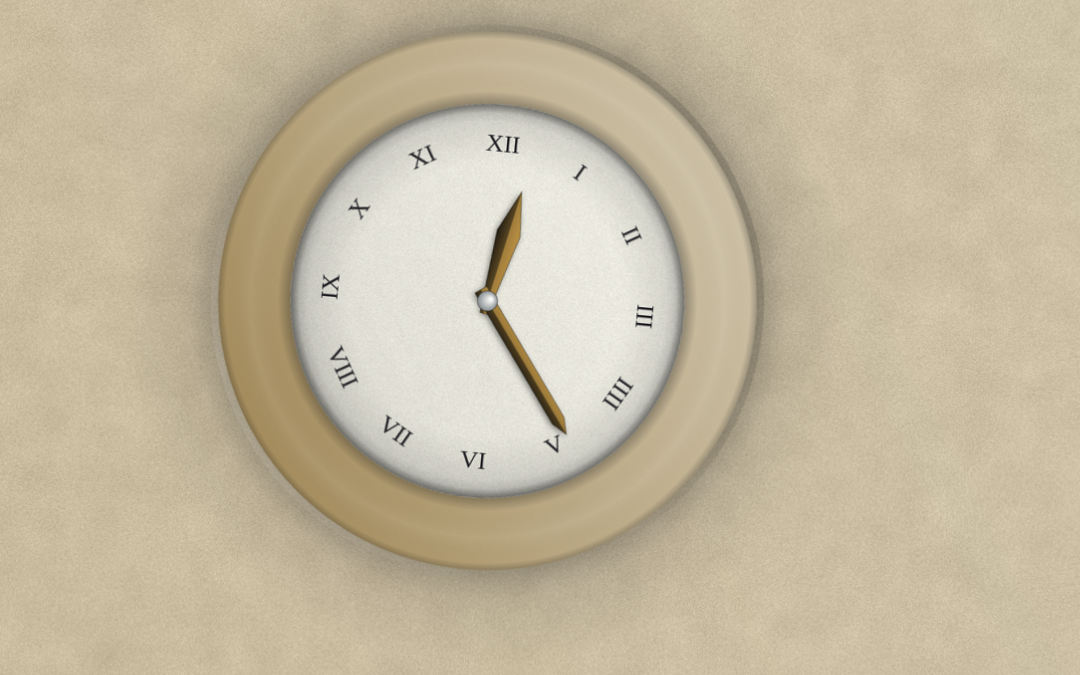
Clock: 12,24
